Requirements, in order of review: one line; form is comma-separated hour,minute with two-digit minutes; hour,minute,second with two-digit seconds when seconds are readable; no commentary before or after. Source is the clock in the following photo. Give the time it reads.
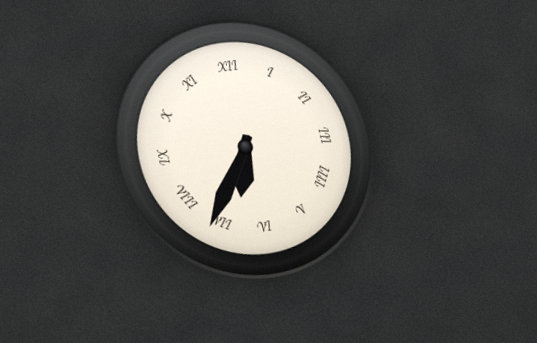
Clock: 6,36
